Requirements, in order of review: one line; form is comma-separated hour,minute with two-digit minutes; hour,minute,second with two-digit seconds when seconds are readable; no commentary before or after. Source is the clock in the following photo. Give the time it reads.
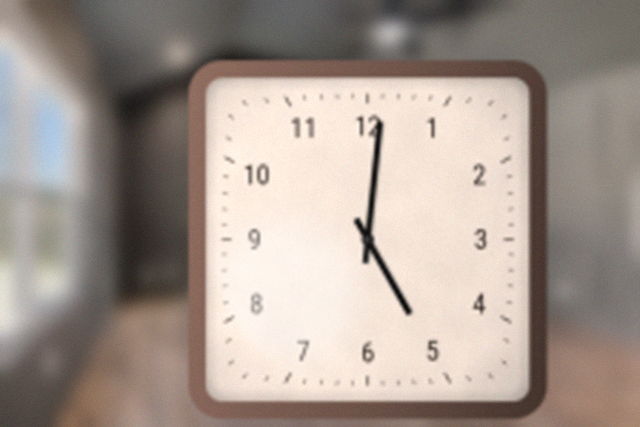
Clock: 5,01
